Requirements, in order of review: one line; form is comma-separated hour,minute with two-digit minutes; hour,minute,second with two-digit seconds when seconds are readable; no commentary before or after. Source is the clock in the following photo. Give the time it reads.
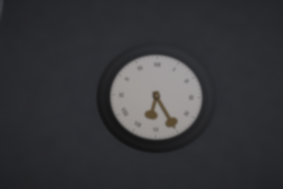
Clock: 6,25
